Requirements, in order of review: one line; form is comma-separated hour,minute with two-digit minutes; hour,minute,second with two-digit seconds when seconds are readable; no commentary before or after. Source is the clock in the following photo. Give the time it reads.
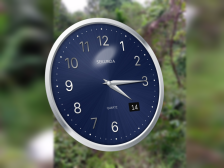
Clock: 4,15
